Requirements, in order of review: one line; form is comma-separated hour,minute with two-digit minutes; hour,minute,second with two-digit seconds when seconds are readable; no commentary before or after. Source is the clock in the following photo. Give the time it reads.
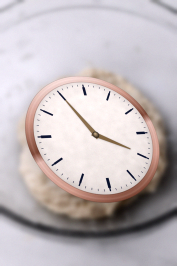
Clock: 3,55
